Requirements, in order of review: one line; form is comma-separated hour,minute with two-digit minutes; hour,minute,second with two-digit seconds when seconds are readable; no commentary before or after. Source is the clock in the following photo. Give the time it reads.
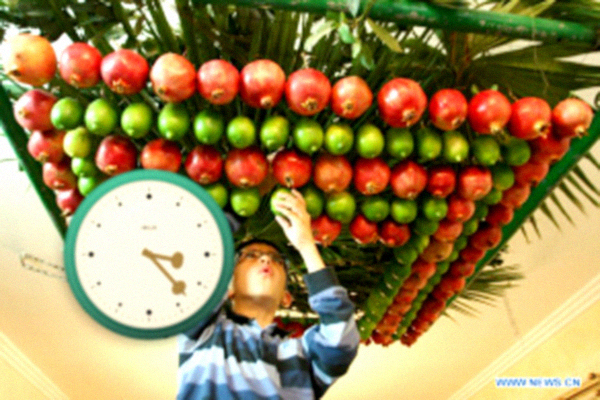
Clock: 3,23
